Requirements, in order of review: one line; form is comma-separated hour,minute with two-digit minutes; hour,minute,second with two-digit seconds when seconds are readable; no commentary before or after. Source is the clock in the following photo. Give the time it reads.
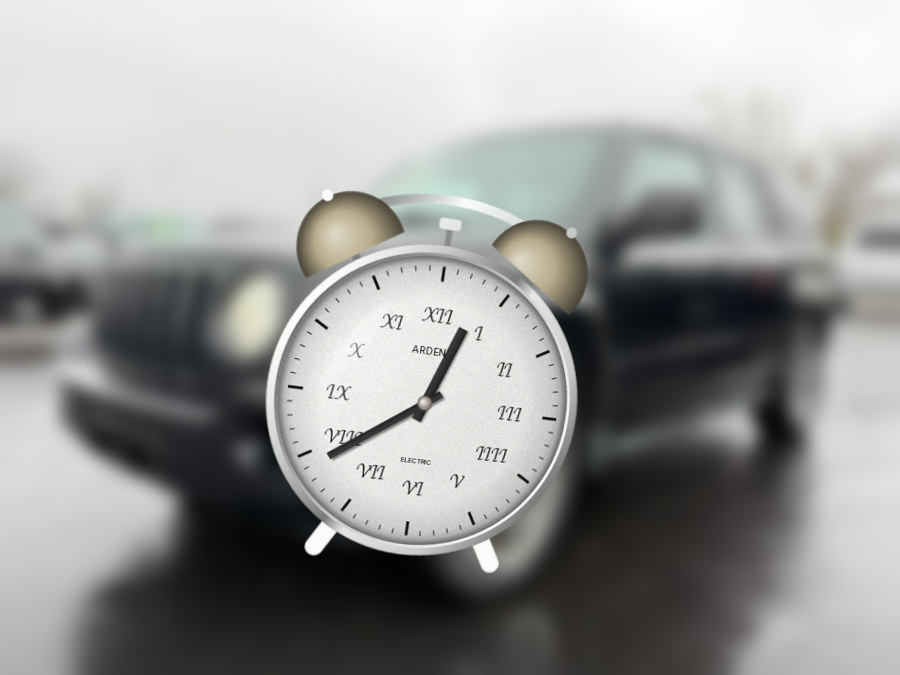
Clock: 12,39
